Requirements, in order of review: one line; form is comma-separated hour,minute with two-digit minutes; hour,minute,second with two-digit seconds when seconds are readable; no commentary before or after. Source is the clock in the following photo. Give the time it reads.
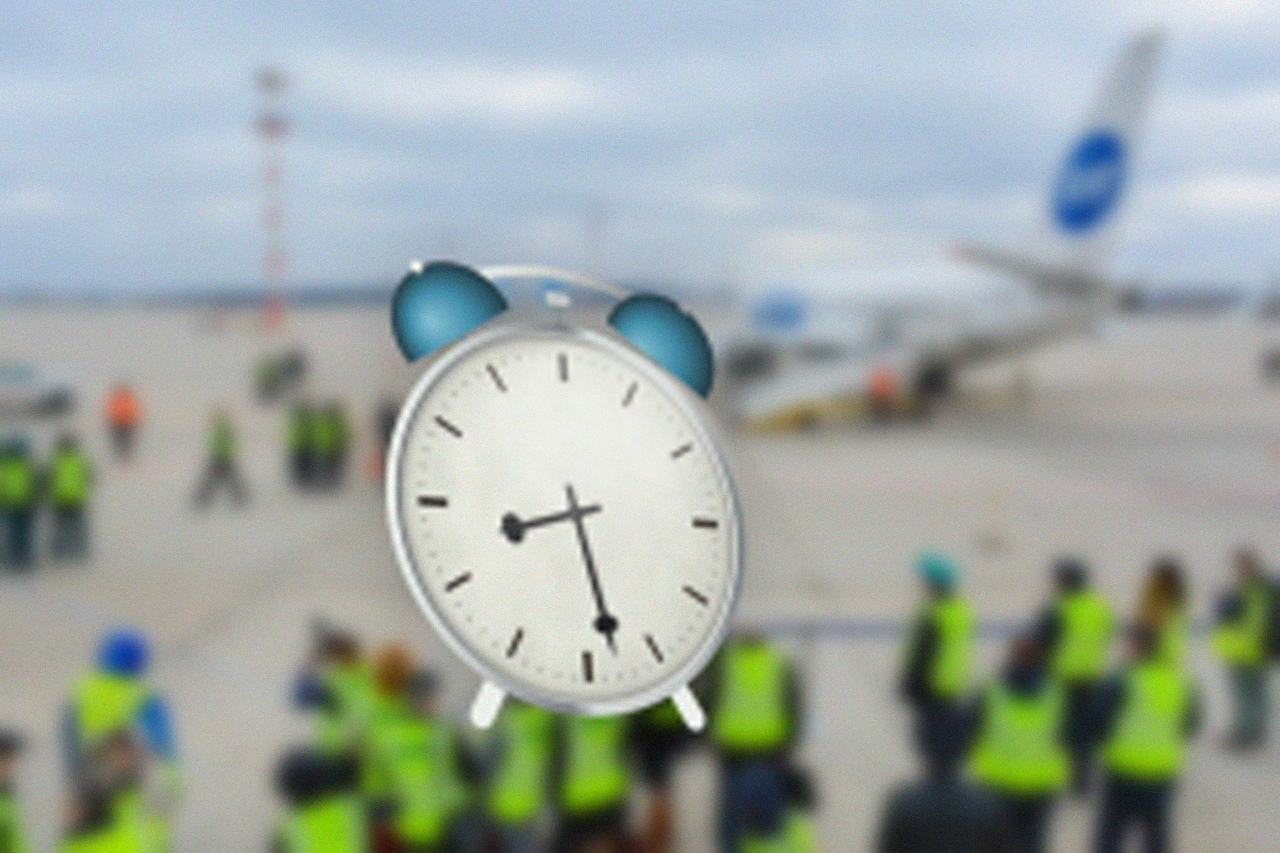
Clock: 8,28
